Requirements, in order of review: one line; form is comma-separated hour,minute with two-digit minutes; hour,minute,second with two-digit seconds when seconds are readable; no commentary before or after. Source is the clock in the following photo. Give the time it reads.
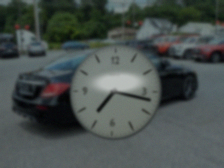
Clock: 7,17
